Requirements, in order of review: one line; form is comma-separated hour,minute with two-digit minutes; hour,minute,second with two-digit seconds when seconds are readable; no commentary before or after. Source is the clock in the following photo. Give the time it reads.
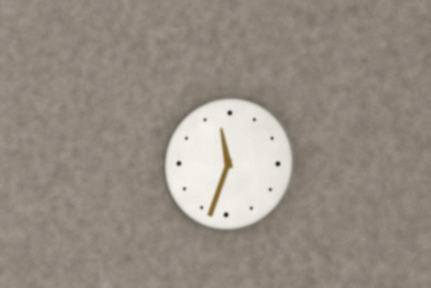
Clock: 11,33
